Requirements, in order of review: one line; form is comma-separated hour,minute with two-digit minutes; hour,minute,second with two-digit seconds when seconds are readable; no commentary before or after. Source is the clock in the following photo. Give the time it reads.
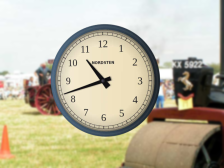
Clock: 10,42
